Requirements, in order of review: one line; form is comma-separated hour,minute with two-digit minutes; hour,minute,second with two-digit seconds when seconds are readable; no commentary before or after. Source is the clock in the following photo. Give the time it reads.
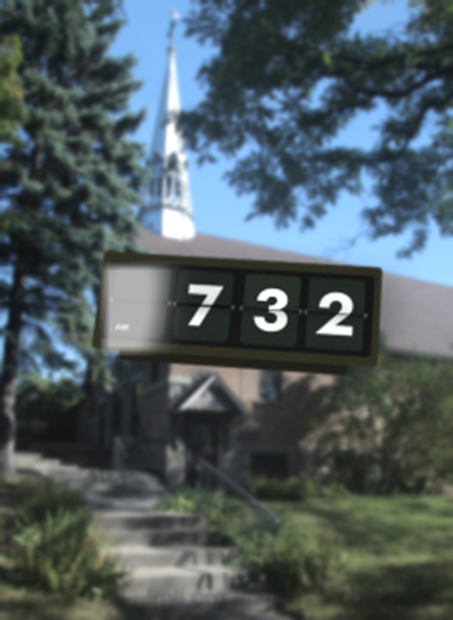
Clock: 7,32
